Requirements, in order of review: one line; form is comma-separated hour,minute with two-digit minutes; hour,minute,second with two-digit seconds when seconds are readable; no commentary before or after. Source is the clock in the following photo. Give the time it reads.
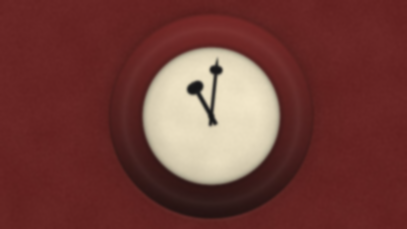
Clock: 11,01
